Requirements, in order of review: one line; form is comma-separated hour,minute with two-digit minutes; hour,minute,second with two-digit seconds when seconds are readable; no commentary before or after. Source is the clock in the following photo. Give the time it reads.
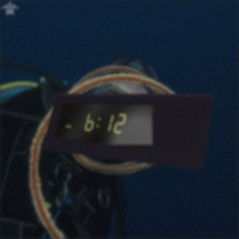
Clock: 6,12
